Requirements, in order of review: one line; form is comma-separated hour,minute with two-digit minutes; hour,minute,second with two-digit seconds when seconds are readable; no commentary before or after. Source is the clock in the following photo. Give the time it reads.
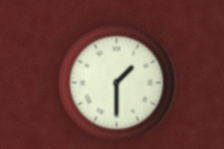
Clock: 1,30
